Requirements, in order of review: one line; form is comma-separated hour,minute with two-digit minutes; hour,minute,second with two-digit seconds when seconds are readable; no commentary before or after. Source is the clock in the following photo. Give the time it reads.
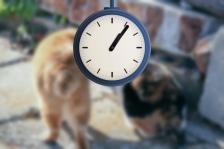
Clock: 1,06
